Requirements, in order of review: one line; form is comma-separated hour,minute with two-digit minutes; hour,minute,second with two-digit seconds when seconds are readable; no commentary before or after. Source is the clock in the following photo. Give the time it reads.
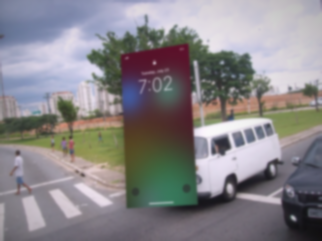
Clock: 7,02
